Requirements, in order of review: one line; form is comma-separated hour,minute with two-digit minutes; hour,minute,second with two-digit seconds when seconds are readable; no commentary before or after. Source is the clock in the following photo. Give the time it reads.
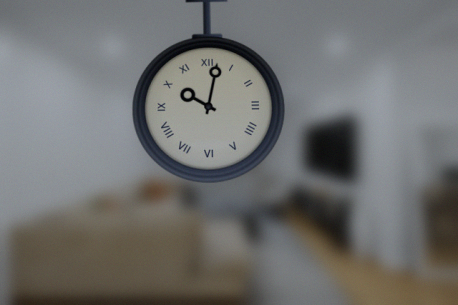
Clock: 10,02
